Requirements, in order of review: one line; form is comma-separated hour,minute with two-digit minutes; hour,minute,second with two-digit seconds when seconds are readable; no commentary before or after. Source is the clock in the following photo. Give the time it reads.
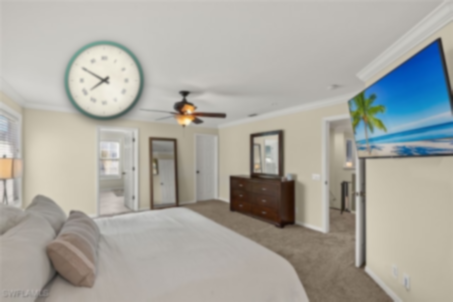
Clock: 7,50
